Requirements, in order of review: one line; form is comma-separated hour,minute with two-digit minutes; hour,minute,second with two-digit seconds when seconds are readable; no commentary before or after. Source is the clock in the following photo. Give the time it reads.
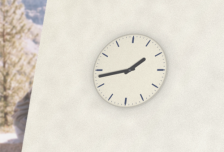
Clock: 1,43
